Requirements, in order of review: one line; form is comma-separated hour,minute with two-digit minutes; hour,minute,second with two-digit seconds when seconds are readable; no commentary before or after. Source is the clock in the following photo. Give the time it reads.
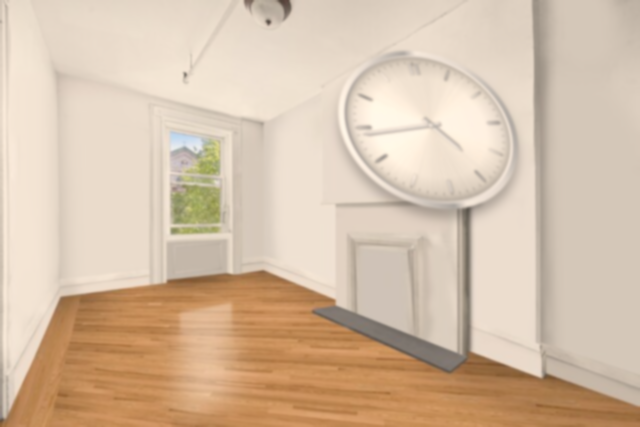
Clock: 4,44
